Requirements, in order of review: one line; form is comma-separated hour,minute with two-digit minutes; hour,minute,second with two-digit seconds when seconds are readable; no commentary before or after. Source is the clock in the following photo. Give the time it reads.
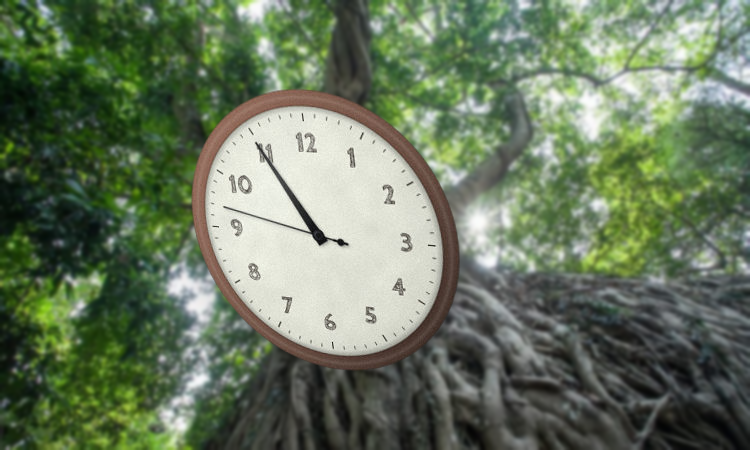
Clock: 10,54,47
